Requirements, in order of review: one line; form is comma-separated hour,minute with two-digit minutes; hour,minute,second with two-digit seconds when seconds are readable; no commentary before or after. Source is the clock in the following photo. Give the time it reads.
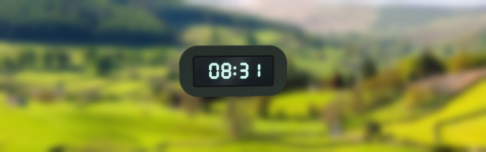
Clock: 8,31
